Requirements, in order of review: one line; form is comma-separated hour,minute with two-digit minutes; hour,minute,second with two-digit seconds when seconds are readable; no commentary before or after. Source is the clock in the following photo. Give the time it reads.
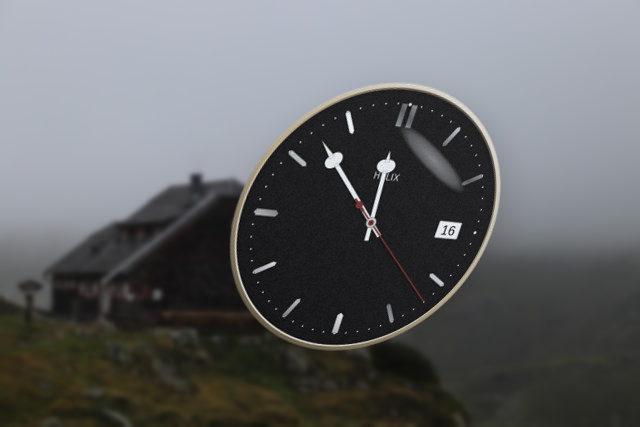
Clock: 11,52,22
